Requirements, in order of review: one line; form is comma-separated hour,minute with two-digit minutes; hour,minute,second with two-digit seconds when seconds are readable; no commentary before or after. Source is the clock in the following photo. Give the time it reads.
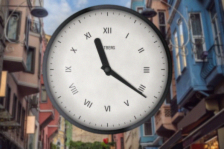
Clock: 11,21
